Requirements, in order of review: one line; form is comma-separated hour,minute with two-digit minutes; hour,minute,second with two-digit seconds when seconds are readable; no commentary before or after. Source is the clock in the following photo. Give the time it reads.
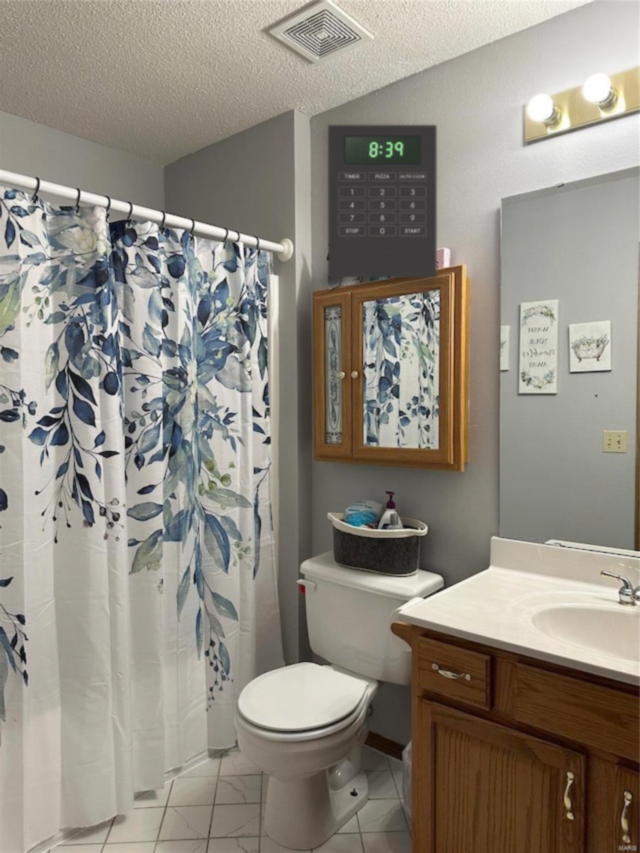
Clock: 8,39
